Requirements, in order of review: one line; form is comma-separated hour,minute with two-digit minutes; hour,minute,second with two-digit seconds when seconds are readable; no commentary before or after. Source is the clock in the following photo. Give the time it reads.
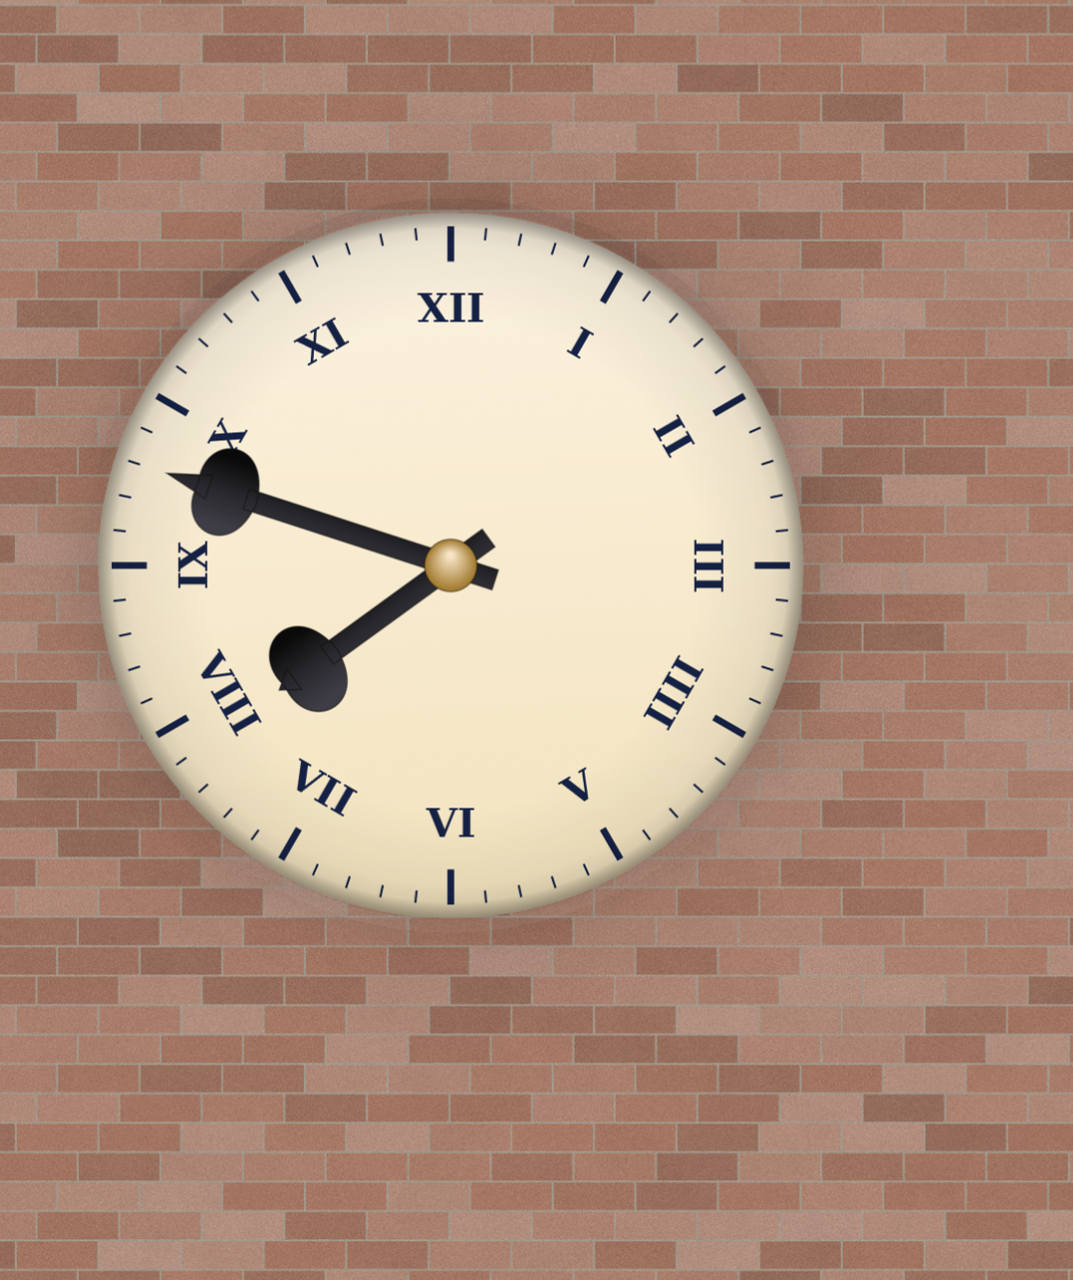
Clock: 7,48
